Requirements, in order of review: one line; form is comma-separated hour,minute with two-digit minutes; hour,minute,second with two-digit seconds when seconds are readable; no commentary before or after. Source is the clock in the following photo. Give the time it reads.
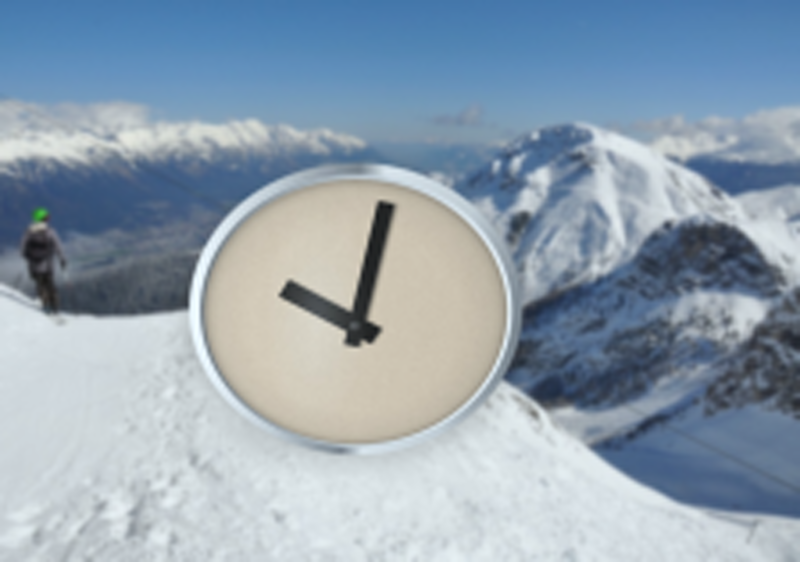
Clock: 10,02
